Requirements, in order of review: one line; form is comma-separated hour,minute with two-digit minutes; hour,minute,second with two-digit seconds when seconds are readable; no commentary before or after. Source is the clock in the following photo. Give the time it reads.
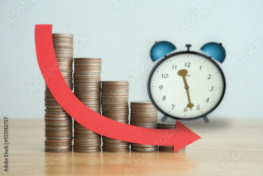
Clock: 11,28
